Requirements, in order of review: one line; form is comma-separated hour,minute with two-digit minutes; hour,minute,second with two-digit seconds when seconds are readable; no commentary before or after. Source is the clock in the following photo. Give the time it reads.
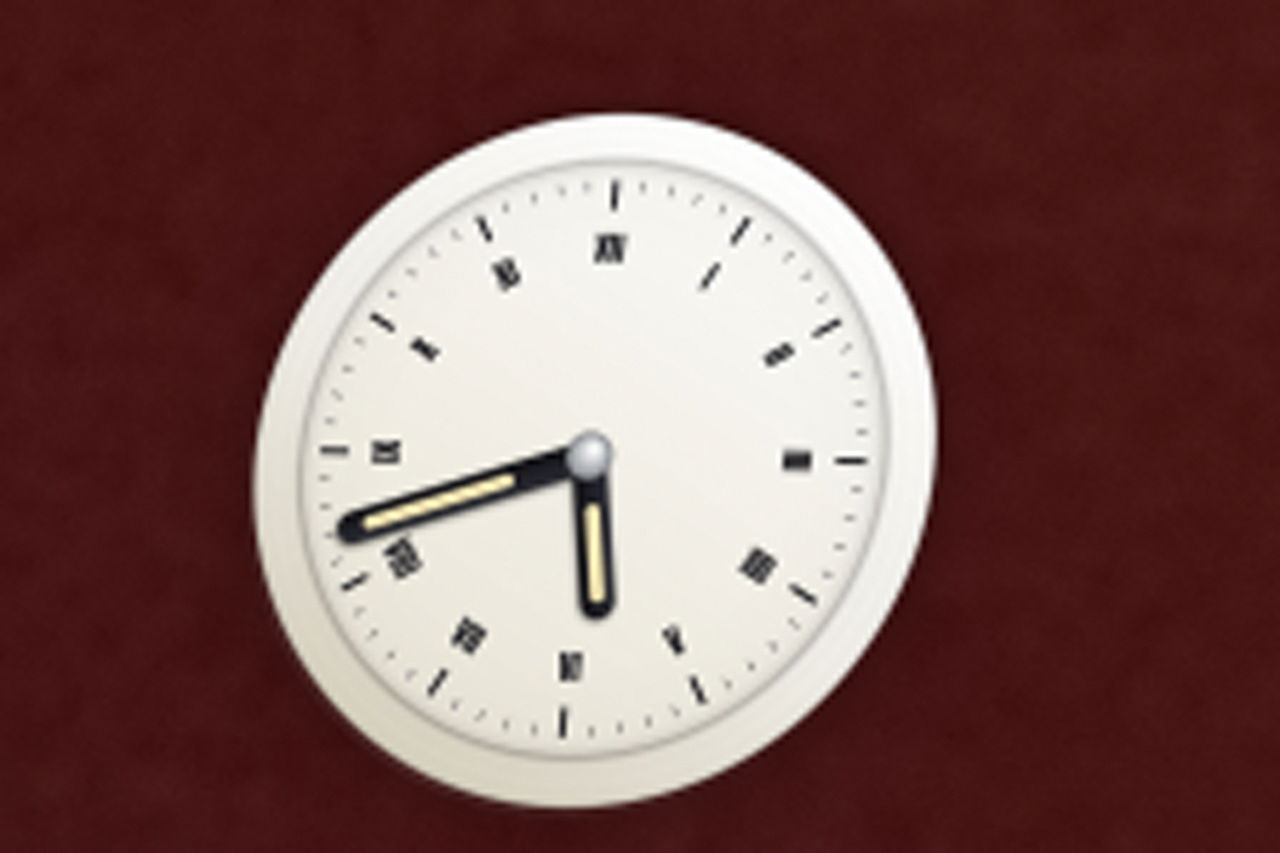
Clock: 5,42
